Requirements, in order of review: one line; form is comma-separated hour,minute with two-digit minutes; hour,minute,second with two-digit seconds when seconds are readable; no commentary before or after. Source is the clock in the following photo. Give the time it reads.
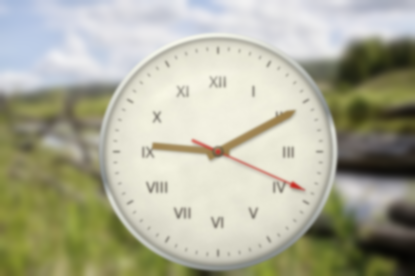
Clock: 9,10,19
